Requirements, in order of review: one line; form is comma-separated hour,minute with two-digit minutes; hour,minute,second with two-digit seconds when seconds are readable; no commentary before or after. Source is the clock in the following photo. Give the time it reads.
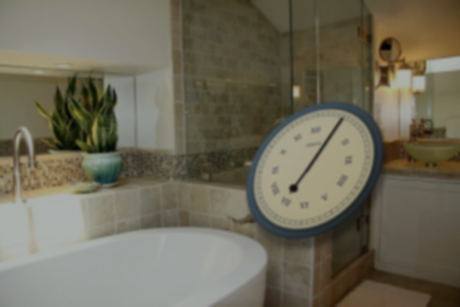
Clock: 7,05
